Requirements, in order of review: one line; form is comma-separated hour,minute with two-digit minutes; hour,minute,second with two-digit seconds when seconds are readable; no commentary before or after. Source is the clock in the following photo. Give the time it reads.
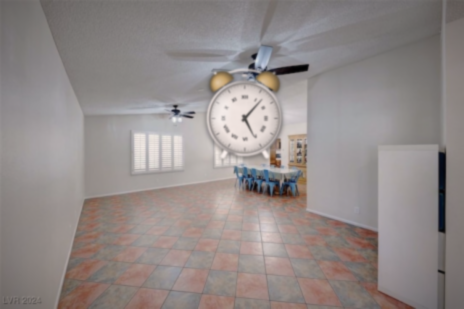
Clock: 5,07
